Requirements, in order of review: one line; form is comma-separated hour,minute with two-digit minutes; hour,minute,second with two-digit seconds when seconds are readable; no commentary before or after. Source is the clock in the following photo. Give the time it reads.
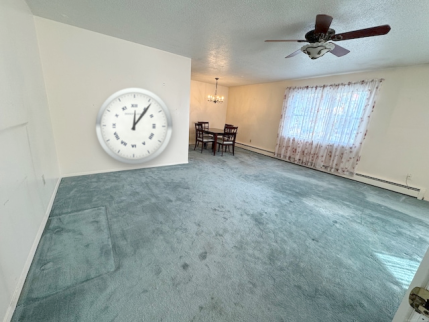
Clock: 12,06
